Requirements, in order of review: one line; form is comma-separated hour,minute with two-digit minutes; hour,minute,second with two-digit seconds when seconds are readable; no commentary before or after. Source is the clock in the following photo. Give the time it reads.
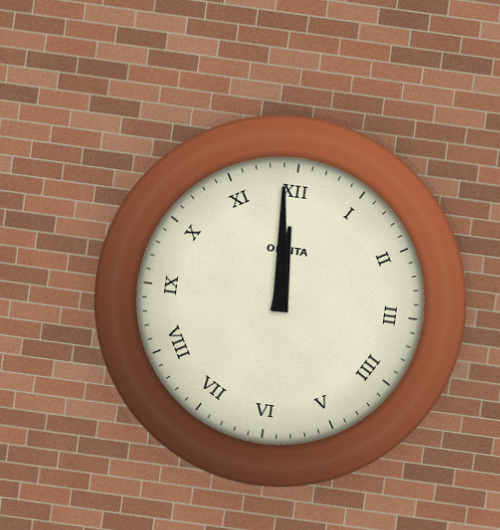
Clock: 11,59
